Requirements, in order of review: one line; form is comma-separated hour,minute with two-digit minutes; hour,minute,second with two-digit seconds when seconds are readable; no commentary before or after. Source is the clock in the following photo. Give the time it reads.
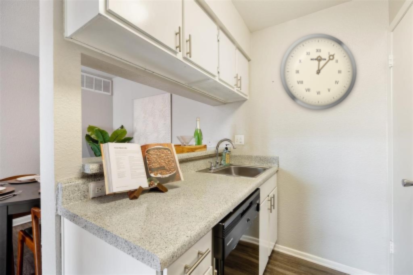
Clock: 12,07
